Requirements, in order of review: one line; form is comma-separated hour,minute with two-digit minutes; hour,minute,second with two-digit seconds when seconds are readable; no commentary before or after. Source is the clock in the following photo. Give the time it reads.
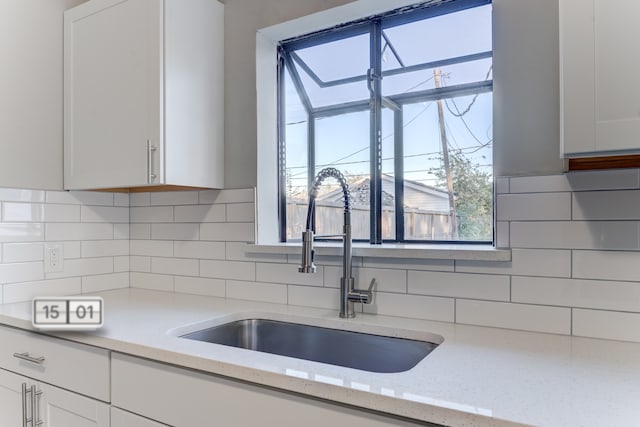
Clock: 15,01
